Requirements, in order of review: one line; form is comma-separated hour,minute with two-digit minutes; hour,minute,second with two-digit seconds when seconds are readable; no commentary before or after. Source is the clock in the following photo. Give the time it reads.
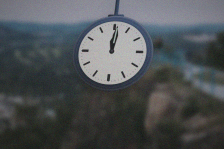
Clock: 12,01
